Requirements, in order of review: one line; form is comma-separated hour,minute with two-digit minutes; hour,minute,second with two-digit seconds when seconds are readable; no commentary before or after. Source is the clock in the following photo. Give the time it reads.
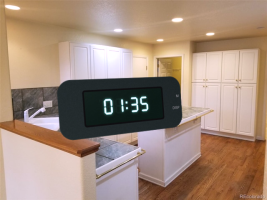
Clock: 1,35
